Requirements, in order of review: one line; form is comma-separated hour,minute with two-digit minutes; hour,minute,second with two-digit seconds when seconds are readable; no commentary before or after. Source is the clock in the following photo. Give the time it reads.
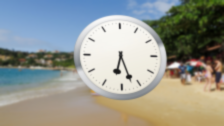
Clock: 6,27
